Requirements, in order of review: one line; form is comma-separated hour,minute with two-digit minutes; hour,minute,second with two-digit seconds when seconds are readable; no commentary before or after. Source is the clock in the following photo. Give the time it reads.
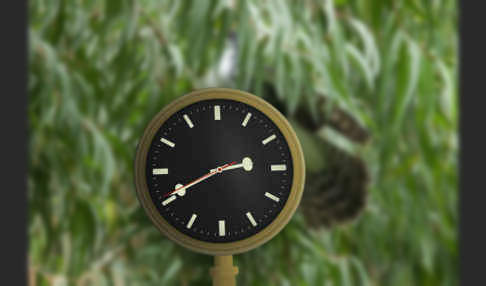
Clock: 2,40,41
